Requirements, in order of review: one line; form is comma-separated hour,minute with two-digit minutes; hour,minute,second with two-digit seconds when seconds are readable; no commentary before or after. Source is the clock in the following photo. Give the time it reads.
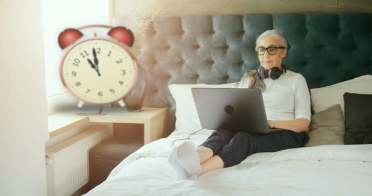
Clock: 10,59
